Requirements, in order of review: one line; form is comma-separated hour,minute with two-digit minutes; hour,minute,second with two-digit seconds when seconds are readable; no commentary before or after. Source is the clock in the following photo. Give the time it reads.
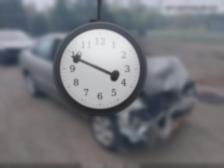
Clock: 3,49
